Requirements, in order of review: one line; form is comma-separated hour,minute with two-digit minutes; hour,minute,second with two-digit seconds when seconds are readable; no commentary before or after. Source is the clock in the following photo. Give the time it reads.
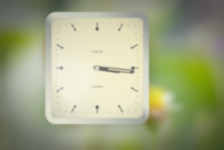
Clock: 3,16
